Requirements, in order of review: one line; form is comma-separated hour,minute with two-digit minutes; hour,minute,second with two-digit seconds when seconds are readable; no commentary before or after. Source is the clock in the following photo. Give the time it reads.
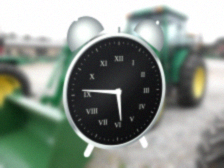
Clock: 5,46
